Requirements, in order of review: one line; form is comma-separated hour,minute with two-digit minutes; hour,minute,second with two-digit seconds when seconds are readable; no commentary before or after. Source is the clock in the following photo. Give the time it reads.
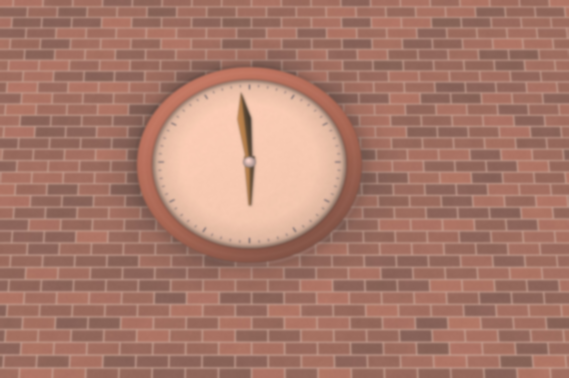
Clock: 5,59
